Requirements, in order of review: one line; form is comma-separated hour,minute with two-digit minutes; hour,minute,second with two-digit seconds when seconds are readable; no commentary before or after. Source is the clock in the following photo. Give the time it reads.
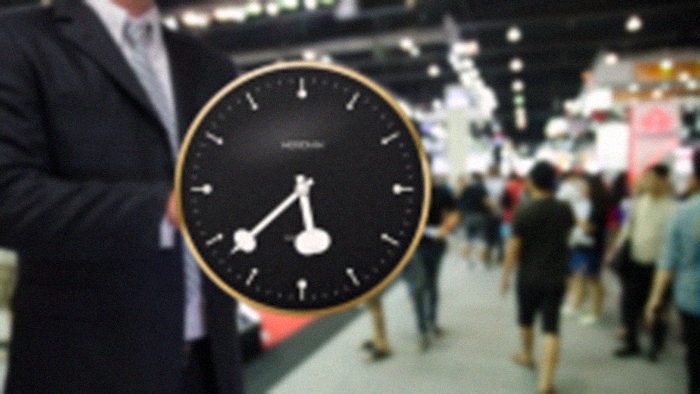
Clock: 5,38
